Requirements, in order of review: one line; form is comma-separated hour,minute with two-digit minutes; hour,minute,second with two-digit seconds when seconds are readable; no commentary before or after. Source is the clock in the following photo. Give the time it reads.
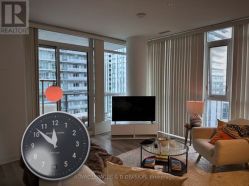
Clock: 11,52
